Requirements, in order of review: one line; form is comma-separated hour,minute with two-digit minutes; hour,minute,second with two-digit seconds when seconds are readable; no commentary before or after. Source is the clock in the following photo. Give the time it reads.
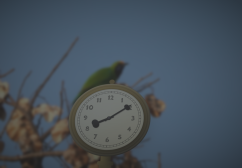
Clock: 8,09
